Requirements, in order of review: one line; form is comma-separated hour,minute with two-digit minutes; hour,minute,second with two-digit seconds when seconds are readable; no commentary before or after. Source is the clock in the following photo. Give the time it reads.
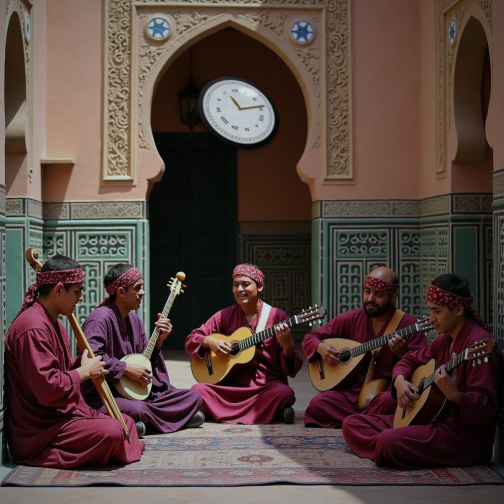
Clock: 11,14
